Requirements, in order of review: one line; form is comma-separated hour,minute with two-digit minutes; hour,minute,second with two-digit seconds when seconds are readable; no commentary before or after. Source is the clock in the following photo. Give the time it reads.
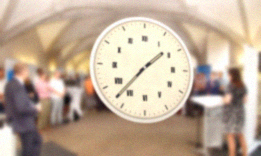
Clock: 1,37
